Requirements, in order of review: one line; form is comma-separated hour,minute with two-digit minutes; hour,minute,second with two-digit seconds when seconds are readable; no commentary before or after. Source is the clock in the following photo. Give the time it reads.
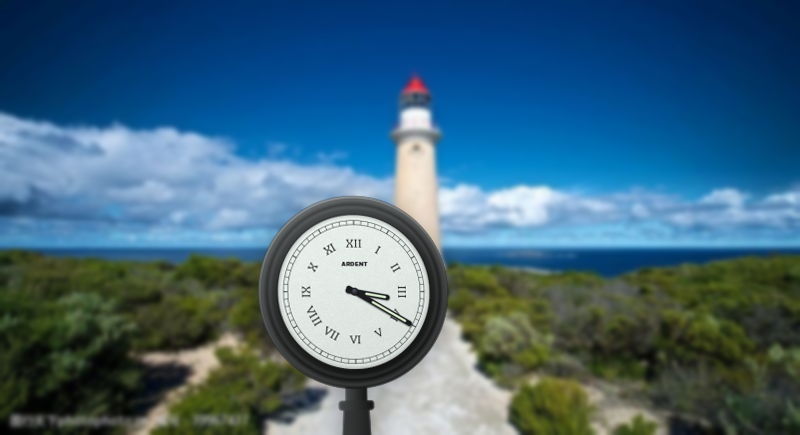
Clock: 3,20
